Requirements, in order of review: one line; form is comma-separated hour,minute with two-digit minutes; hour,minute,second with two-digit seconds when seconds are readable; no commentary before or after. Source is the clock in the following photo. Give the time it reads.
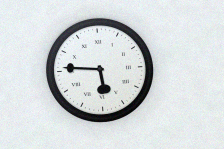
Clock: 5,46
